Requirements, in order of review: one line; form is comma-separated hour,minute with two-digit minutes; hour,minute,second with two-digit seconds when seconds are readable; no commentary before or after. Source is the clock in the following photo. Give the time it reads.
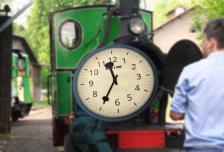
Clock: 11,35
